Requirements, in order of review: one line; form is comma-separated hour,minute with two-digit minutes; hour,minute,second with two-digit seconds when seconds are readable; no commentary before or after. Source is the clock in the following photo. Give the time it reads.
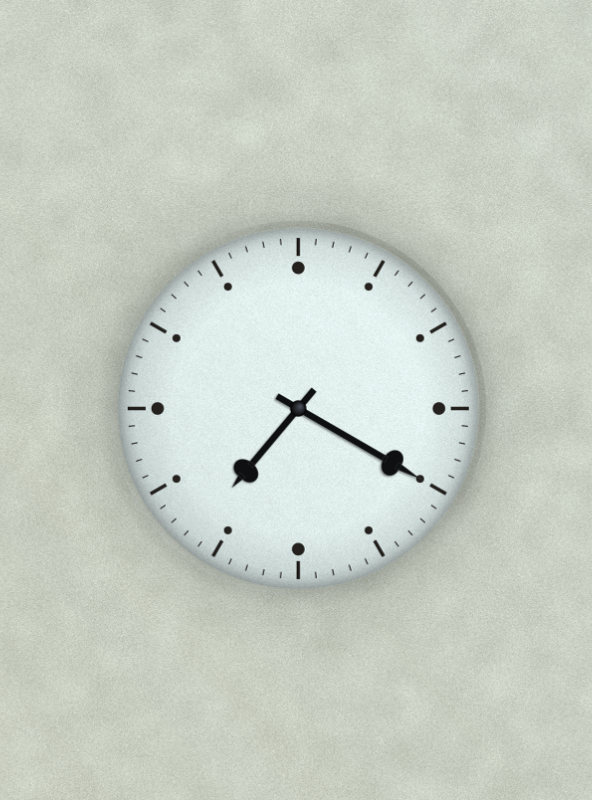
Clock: 7,20
